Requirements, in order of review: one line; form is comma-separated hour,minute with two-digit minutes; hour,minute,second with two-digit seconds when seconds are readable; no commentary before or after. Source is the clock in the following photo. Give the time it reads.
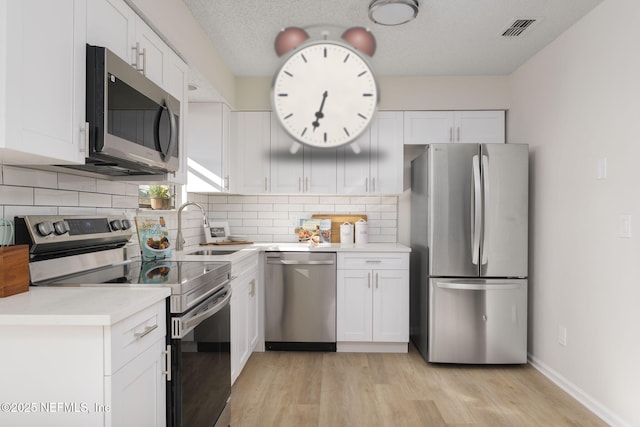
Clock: 6,33
